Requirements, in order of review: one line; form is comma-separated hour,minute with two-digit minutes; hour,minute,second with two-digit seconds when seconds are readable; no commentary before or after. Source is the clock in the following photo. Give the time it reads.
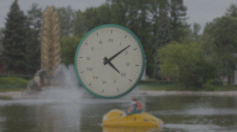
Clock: 4,08
